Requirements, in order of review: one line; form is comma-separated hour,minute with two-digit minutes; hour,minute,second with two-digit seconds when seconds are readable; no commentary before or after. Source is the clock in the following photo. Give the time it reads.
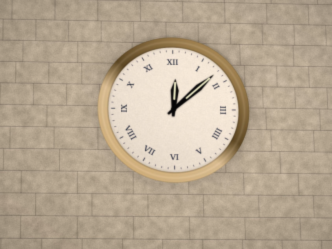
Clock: 12,08
